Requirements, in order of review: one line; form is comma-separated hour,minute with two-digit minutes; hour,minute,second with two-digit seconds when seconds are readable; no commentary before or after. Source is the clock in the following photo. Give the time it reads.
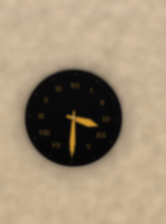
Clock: 3,30
